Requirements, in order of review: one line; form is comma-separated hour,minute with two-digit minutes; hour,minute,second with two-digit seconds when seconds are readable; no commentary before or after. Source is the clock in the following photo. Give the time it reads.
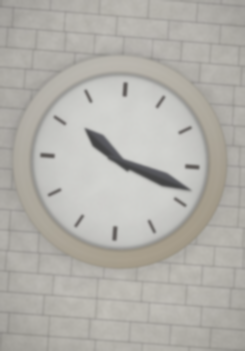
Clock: 10,18
